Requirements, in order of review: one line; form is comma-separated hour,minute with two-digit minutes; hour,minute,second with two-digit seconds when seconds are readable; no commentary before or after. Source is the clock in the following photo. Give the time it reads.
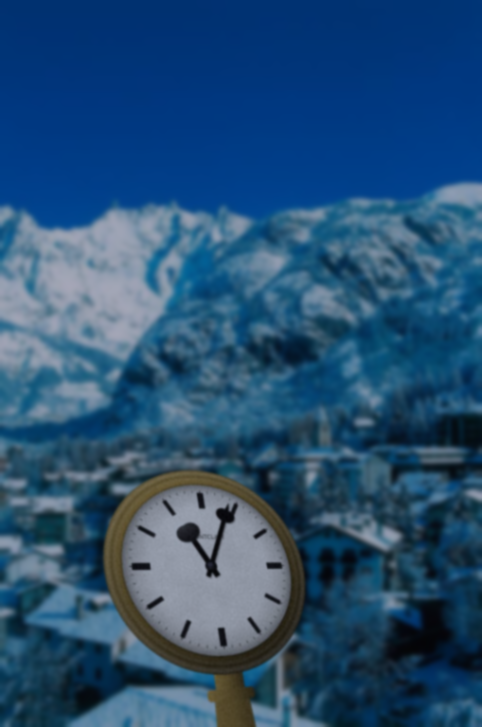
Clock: 11,04
